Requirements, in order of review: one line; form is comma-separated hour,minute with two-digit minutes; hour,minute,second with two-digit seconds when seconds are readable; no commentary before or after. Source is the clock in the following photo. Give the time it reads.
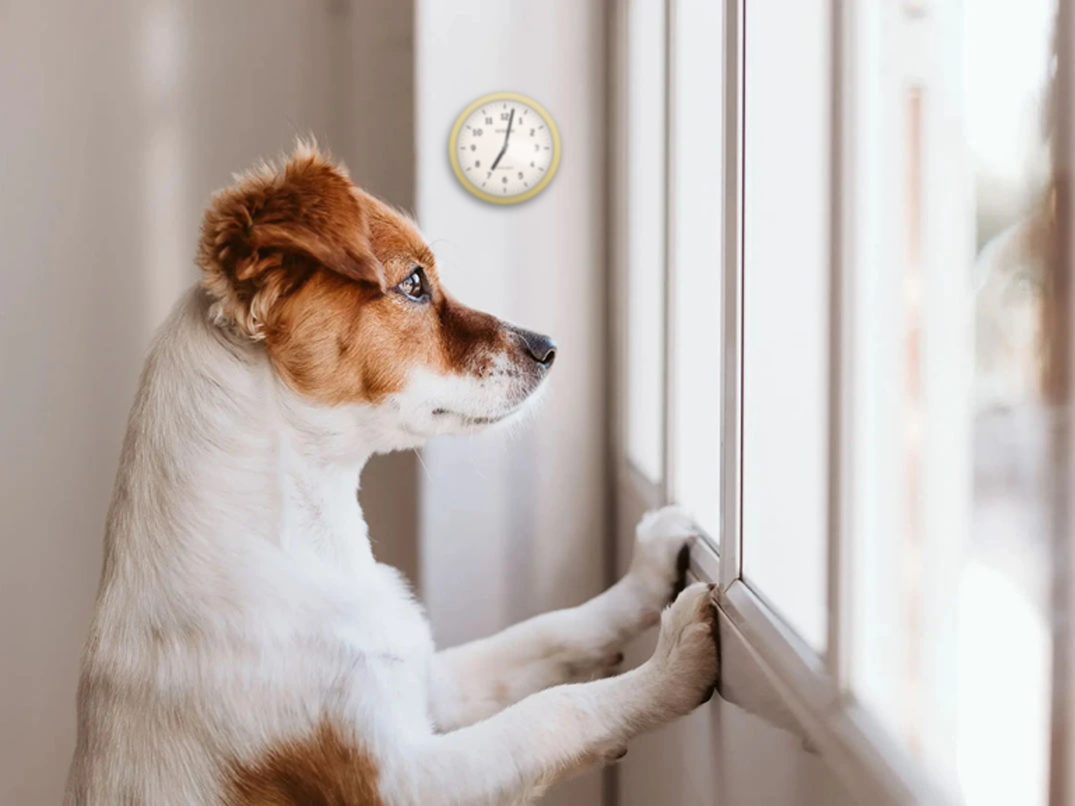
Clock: 7,02
